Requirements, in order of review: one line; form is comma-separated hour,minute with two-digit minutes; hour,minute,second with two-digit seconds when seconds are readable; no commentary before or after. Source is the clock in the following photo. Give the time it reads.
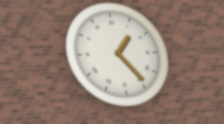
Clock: 1,24
